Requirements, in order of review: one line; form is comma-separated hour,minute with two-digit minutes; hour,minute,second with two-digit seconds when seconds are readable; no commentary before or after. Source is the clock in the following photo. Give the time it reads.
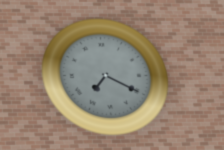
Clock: 7,20
